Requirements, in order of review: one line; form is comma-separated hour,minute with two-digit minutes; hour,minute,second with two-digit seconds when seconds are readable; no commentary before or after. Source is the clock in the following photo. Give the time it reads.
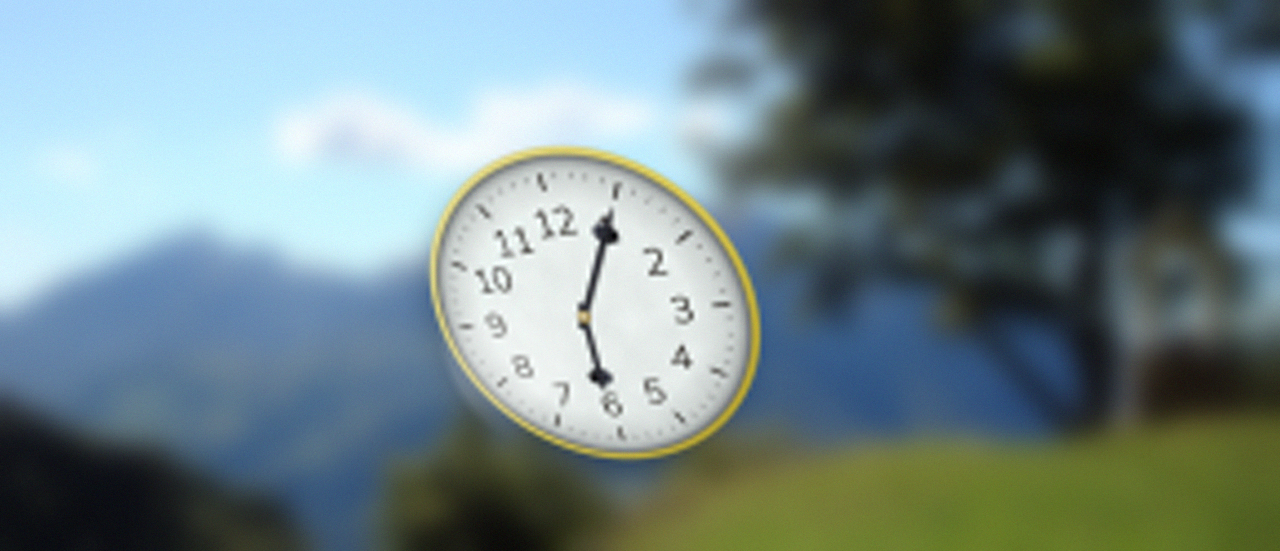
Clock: 6,05
